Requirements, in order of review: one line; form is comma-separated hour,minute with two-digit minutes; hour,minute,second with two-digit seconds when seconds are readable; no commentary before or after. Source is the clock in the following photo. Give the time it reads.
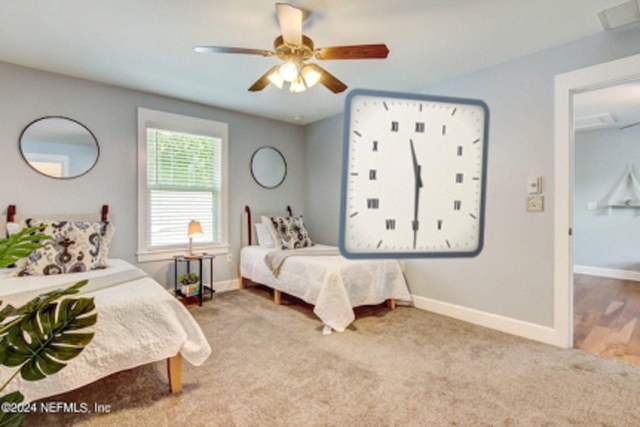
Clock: 11,30
